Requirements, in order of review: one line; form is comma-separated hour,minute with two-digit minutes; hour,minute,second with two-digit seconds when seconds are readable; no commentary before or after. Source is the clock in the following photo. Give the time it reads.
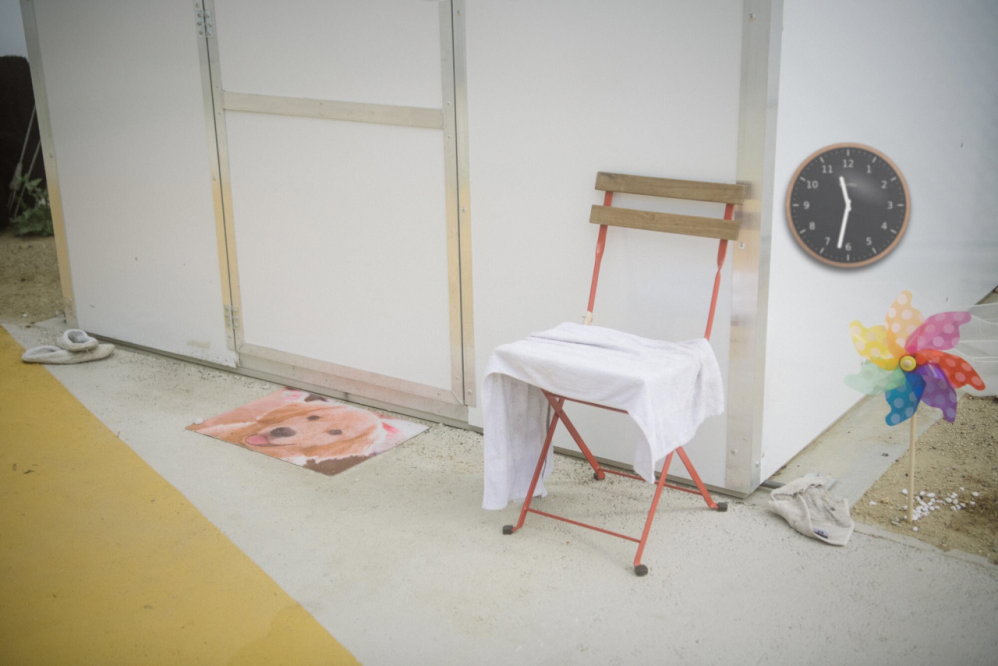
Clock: 11,32
